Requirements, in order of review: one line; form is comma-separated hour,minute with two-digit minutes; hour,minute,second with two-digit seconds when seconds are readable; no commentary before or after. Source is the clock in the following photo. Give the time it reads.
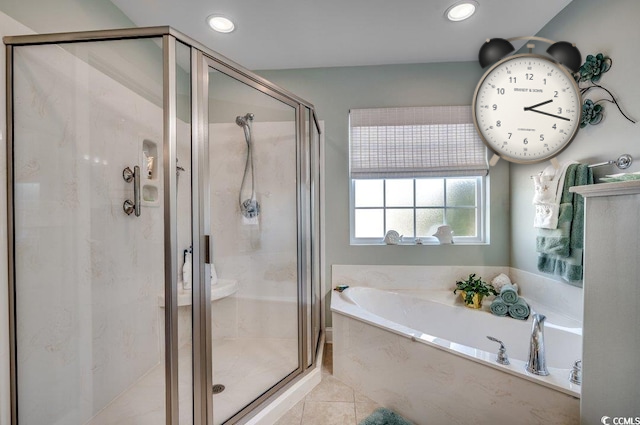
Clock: 2,17
